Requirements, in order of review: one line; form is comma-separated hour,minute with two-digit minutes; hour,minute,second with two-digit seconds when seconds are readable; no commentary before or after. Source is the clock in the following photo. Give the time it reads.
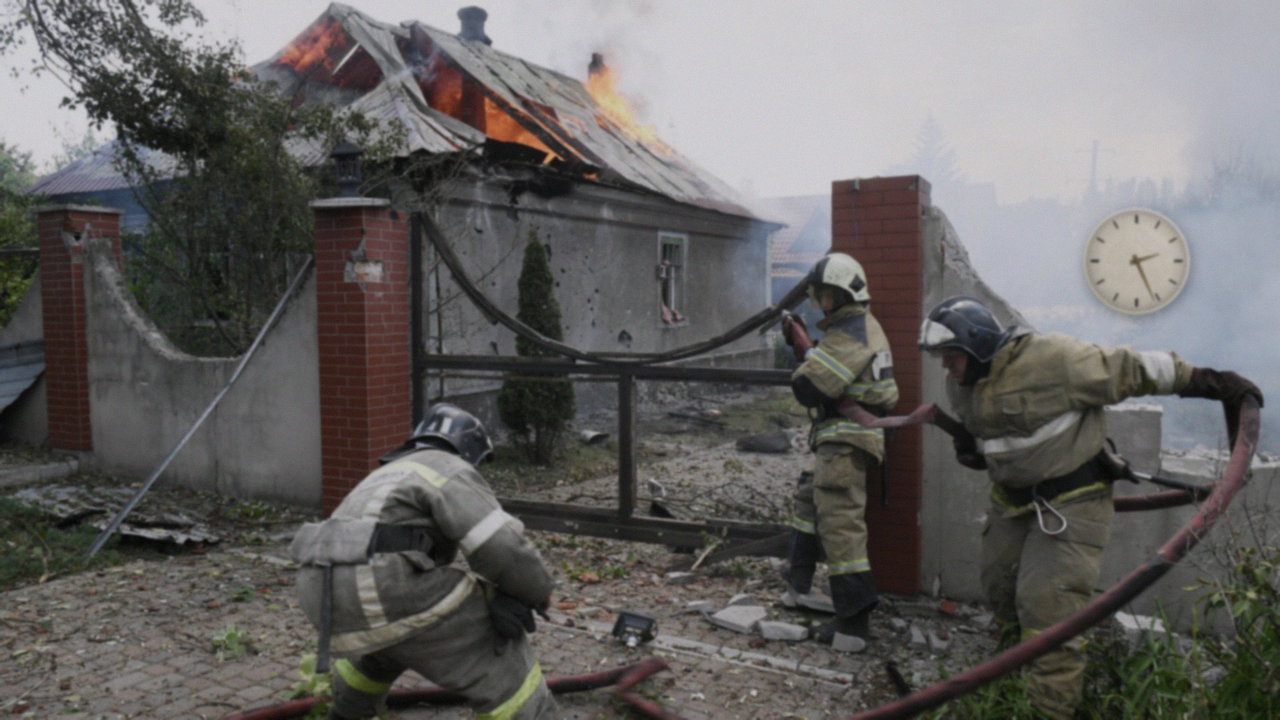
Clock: 2,26
